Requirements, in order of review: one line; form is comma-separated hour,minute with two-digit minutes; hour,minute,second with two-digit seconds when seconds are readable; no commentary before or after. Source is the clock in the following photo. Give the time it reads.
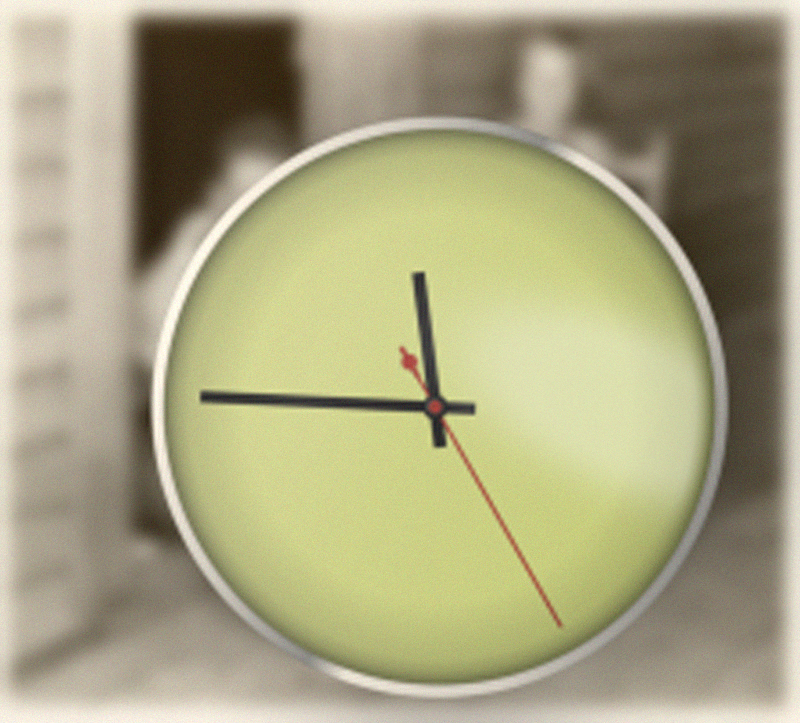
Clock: 11,45,25
